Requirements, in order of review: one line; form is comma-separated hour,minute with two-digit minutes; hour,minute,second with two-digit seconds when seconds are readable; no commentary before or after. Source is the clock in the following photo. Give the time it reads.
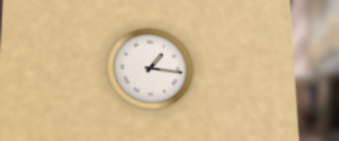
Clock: 1,16
